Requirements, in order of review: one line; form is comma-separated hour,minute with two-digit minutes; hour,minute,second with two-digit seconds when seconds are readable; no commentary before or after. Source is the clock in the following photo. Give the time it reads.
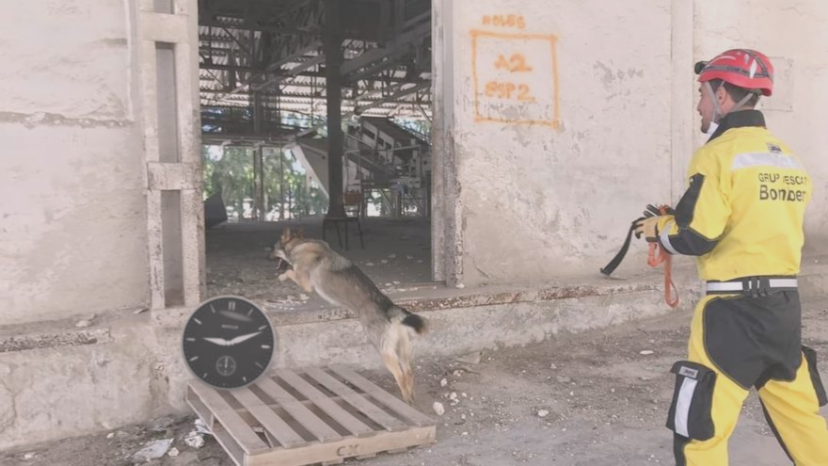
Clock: 9,11
